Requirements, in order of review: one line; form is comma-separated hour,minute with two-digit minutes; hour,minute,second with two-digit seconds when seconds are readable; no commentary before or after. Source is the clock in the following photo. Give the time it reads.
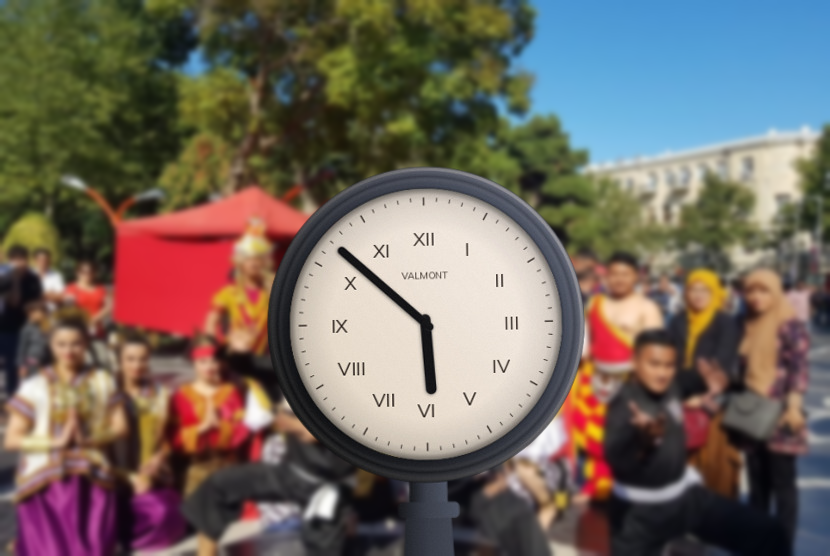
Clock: 5,52
